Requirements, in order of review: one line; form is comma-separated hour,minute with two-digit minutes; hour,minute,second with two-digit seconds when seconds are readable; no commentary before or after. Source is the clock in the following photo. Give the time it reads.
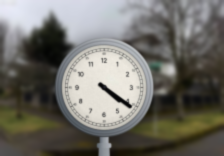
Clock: 4,21
